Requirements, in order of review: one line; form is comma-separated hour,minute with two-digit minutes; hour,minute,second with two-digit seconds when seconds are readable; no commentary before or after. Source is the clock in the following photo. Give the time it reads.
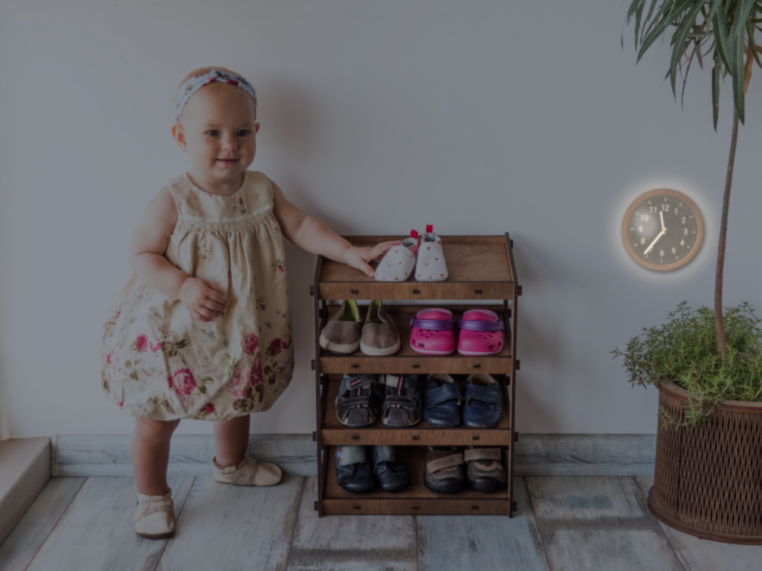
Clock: 11,36
